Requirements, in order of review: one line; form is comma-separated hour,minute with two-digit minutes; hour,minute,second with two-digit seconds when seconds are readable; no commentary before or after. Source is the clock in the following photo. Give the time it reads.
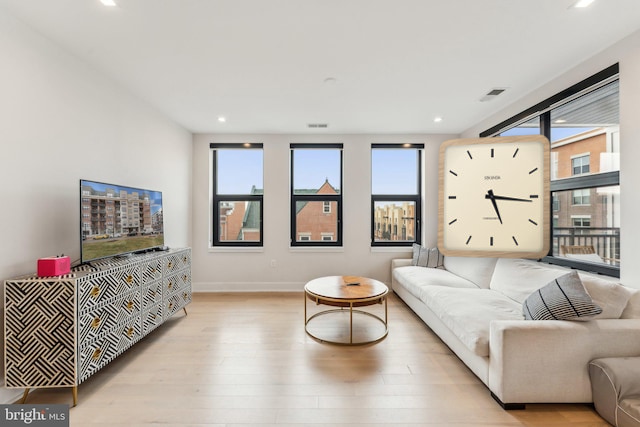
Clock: 5,16
